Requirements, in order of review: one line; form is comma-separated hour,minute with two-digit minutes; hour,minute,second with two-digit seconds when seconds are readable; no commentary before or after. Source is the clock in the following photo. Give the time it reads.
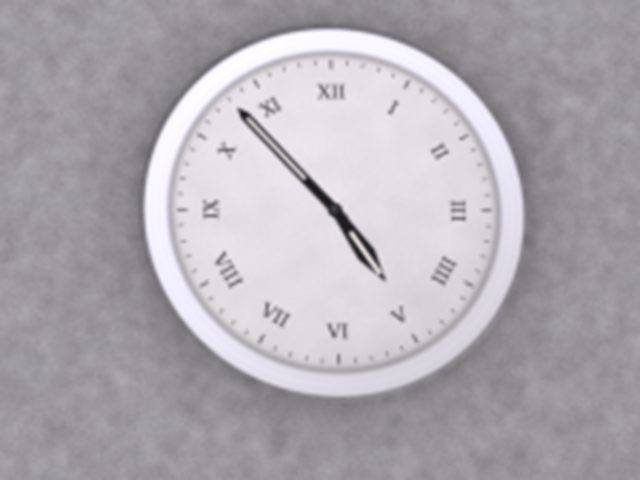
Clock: 4,53
